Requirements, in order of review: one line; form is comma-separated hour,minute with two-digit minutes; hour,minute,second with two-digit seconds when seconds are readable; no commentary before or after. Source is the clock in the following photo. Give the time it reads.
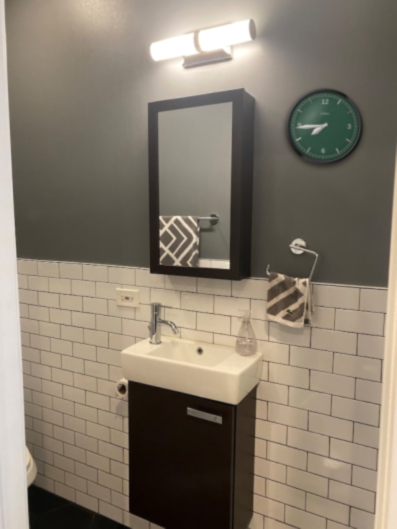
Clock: 7,44
